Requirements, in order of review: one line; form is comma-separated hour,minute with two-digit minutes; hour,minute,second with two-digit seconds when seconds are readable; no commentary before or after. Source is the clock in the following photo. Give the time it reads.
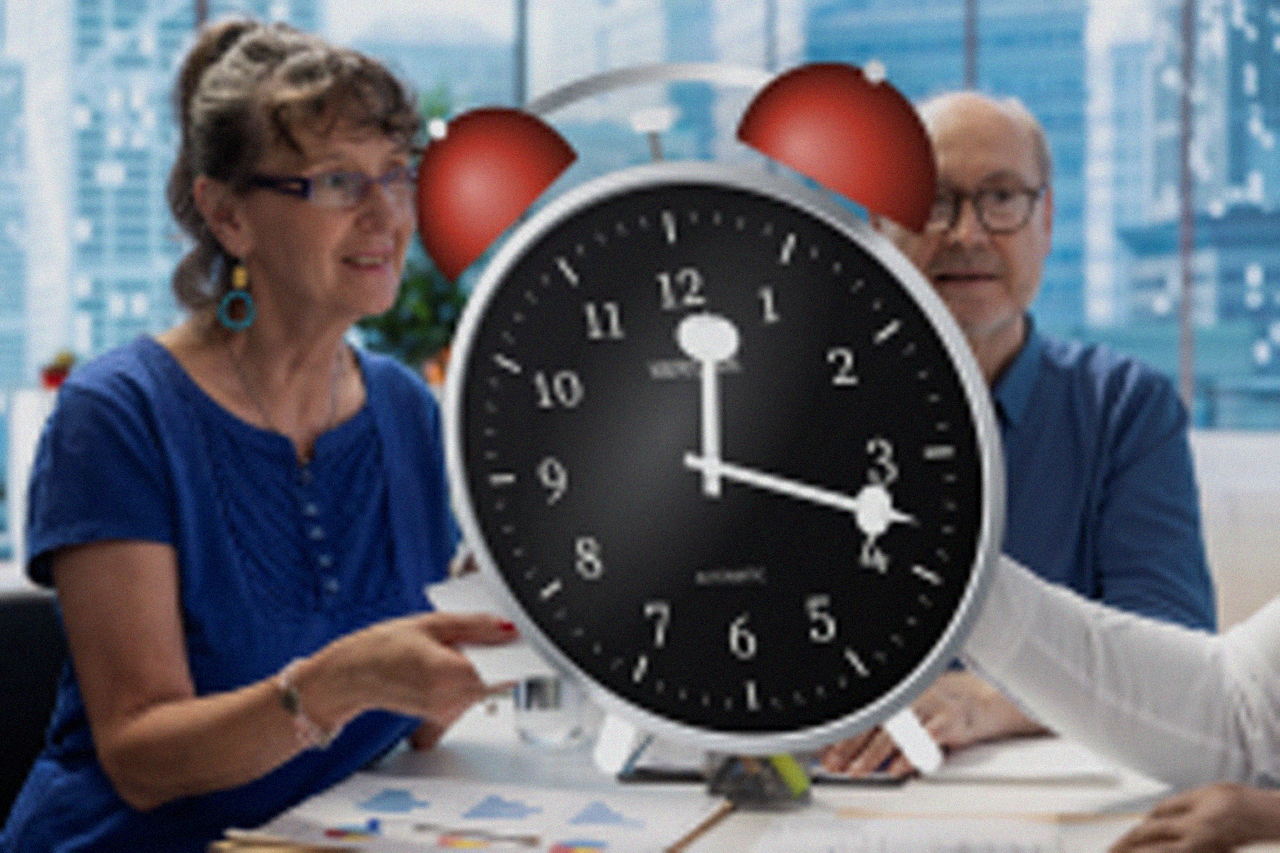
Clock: 12,18
